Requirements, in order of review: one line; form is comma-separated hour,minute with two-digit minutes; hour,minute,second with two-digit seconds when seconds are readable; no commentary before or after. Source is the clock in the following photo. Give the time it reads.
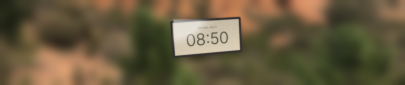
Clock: 8,50
